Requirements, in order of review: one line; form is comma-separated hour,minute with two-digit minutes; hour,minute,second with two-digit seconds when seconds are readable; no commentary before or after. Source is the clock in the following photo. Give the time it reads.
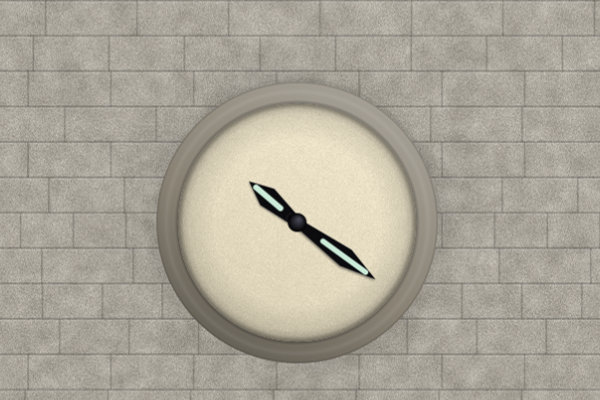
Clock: 10,21
